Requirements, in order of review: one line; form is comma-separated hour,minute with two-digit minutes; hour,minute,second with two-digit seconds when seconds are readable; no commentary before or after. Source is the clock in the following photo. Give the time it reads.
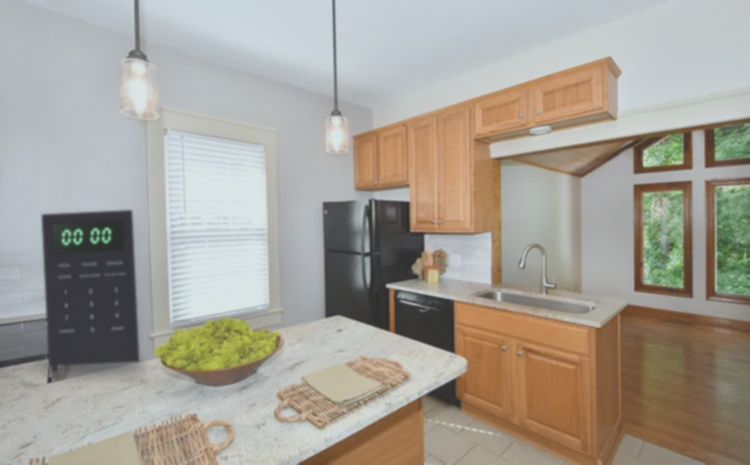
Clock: 0,00
